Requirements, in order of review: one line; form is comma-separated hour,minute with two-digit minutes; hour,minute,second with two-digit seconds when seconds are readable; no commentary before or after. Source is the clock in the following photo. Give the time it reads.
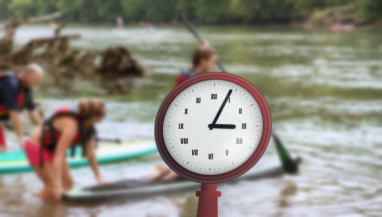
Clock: 3,04
